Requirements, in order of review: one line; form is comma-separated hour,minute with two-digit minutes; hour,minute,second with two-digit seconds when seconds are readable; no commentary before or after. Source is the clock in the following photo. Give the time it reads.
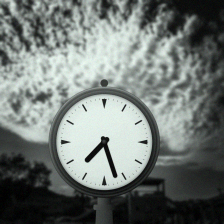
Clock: 7,27
